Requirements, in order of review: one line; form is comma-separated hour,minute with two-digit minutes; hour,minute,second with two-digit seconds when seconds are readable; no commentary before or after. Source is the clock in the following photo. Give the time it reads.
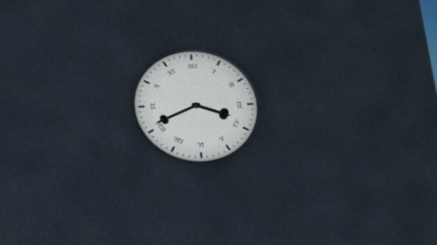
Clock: 3,41
